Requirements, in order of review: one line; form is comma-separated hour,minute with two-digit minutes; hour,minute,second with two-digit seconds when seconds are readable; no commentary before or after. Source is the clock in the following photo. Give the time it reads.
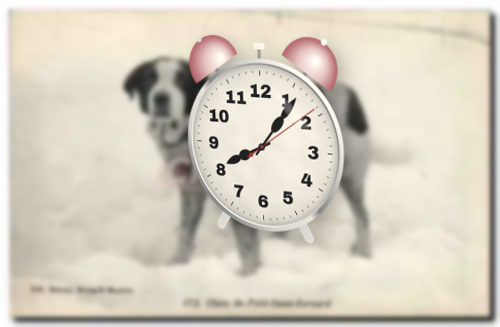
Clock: 8,06,09
